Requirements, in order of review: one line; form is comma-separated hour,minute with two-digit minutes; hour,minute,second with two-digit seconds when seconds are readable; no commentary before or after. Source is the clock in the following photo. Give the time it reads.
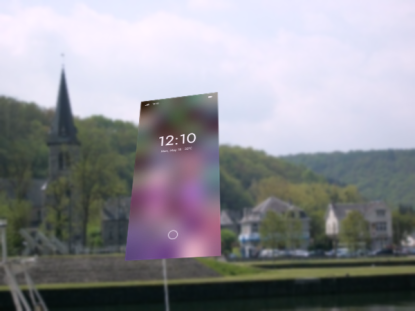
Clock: 12,10
